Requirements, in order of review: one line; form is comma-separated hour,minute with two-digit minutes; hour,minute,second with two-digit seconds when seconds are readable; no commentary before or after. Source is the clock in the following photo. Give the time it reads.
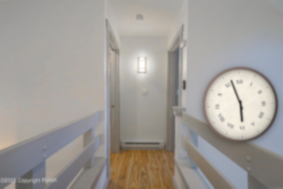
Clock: 5,57
